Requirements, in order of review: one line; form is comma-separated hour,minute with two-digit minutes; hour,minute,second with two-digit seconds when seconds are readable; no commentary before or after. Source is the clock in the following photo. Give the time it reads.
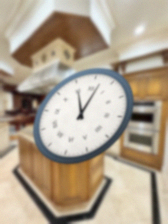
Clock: 11,02
